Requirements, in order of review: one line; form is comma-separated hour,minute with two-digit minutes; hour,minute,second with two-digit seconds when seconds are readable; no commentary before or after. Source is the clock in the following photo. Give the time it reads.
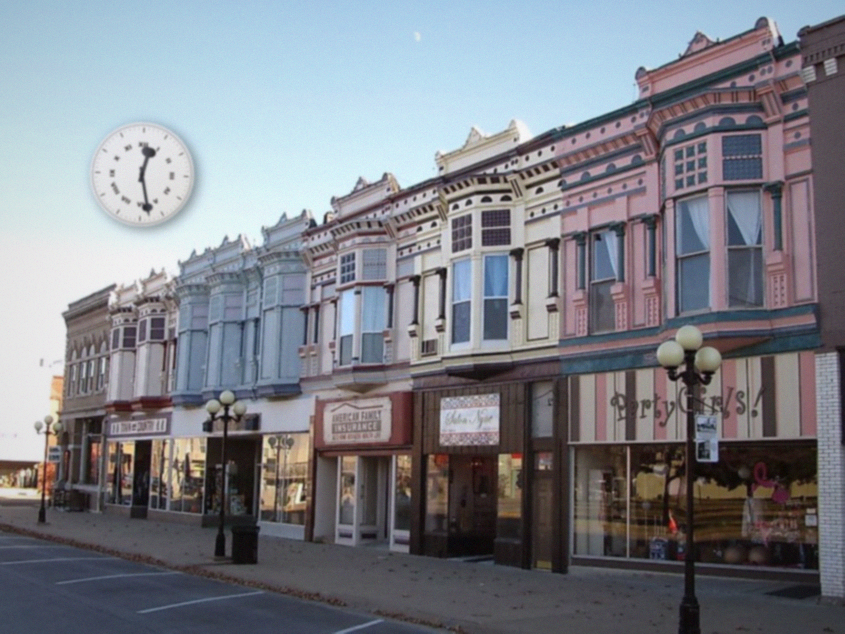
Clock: 12,28
